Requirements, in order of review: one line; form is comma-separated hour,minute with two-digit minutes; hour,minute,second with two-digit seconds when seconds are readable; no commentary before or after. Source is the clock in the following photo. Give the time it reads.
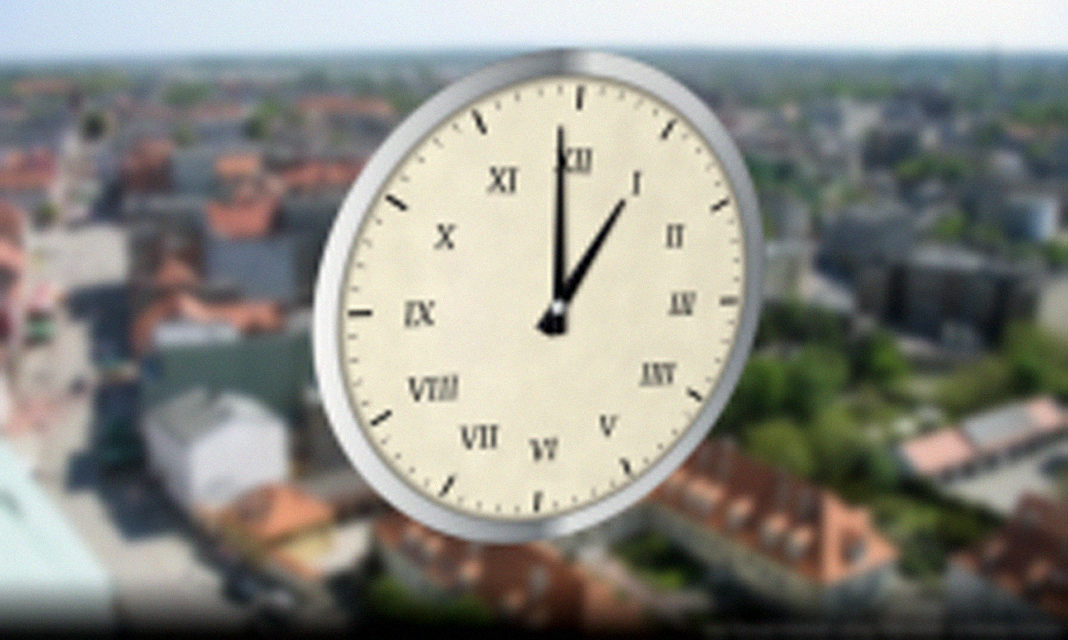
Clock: 12,59
